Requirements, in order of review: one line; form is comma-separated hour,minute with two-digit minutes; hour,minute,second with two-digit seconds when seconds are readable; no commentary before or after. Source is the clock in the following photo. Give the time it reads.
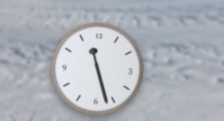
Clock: 11,27
